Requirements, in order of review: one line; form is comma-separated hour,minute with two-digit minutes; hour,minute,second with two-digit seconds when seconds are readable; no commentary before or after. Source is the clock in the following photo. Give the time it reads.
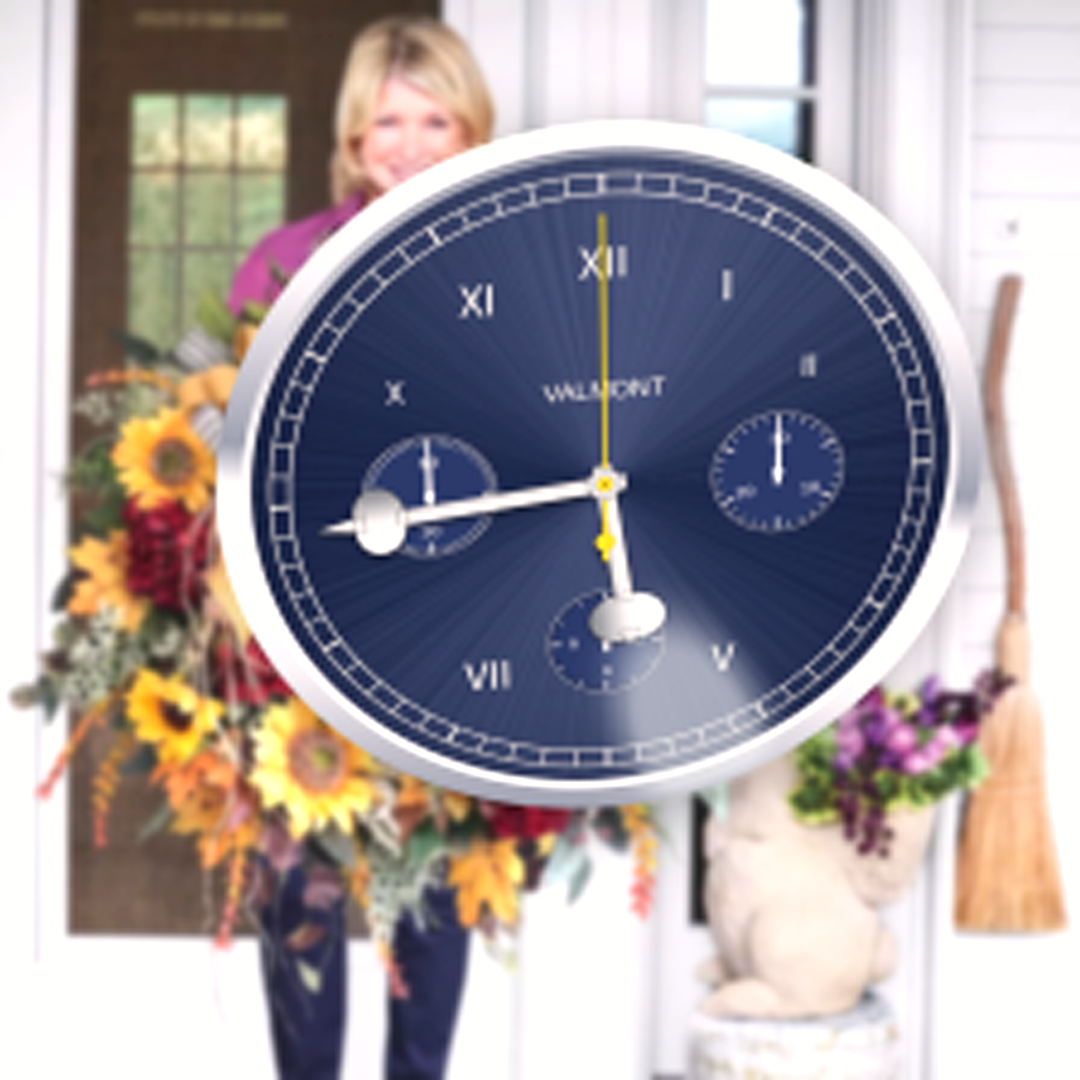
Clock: 5,44
